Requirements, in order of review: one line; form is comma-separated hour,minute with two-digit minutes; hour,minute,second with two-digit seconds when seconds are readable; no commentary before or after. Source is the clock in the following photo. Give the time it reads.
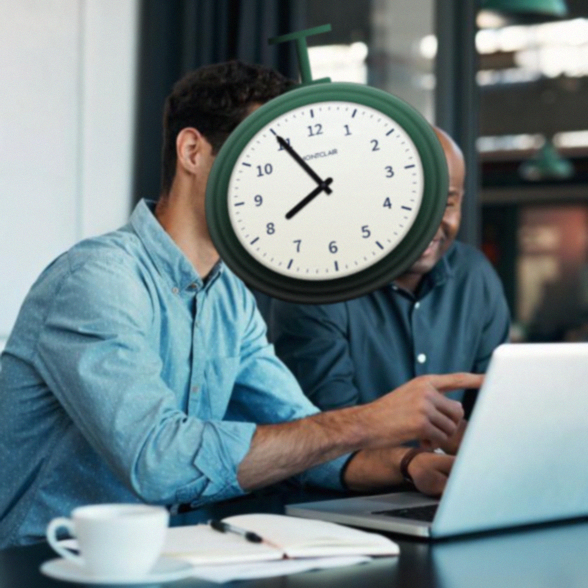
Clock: 7,55
